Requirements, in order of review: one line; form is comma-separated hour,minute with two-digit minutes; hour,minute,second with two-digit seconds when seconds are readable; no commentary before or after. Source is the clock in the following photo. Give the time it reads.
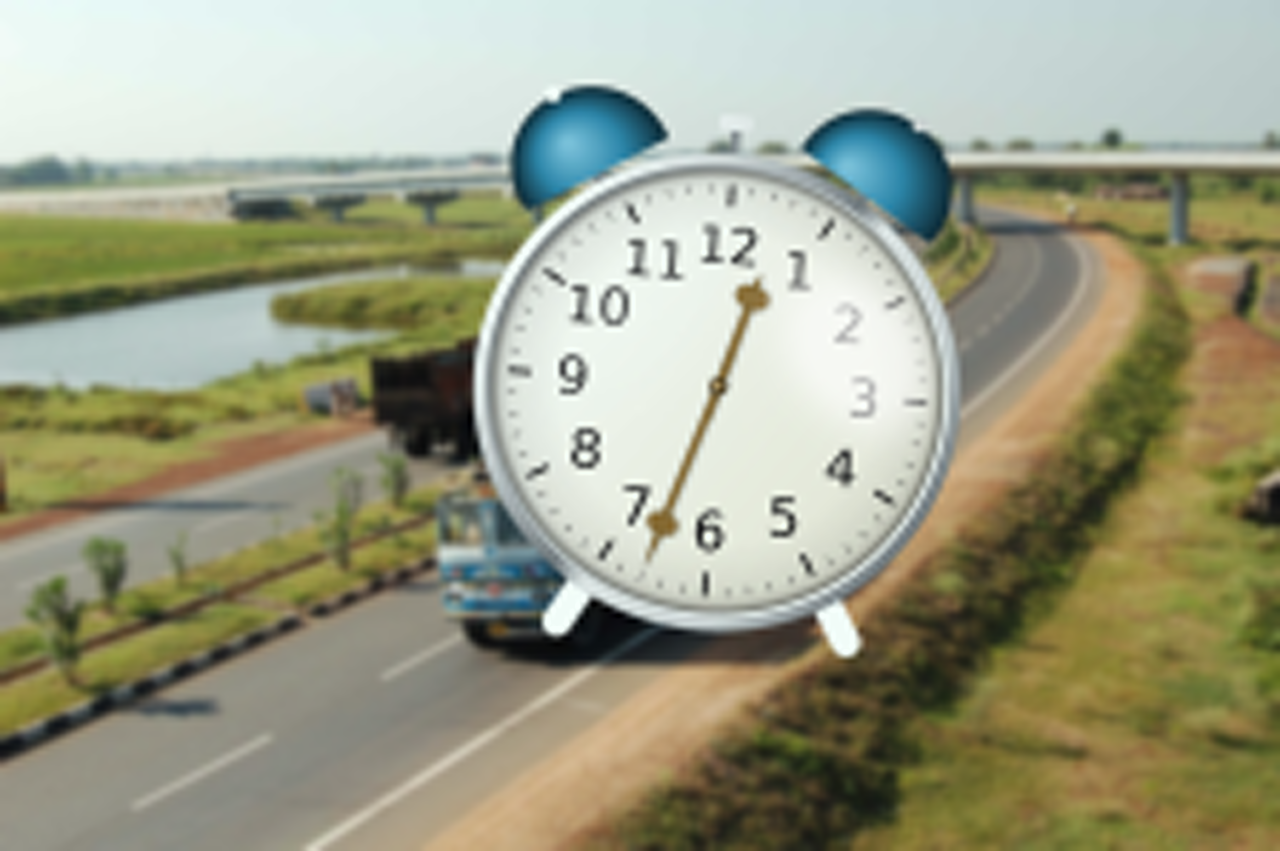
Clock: 12,33
